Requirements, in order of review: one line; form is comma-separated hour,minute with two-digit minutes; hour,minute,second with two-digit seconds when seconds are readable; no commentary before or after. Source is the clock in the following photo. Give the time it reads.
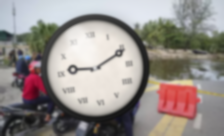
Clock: 9,11
